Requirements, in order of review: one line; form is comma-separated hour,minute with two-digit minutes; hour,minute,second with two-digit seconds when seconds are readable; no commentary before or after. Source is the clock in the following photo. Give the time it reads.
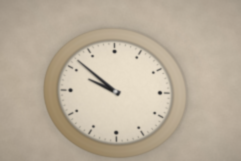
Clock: 9,52
